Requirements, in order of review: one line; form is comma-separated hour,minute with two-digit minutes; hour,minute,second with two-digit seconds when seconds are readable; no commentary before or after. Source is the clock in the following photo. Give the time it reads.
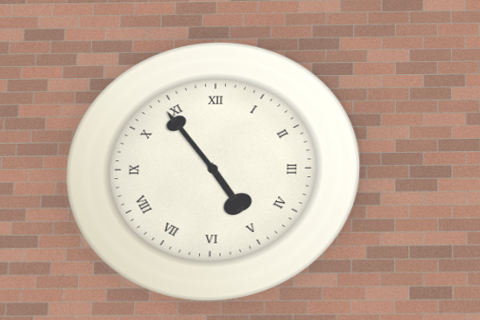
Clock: 4,54
